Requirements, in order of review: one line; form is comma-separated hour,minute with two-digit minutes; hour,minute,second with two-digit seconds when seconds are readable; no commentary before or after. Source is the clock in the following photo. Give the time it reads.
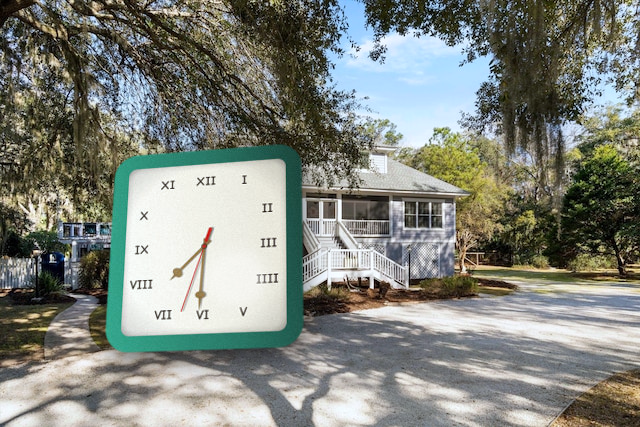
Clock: 7,30,33
